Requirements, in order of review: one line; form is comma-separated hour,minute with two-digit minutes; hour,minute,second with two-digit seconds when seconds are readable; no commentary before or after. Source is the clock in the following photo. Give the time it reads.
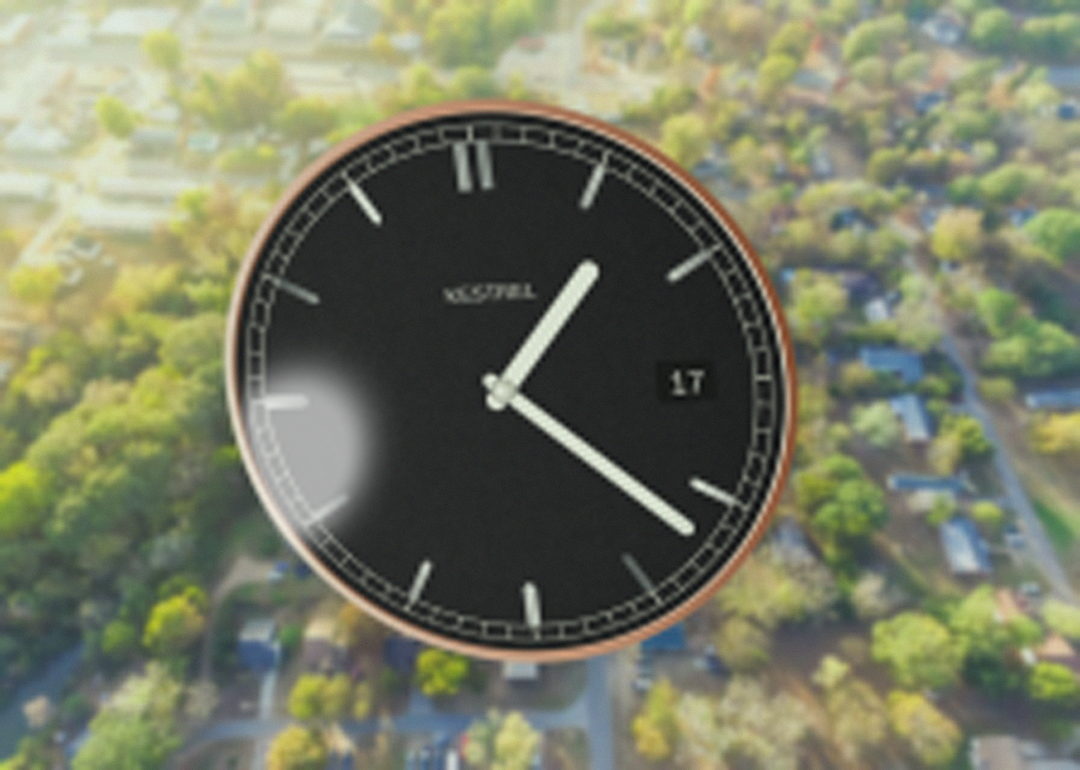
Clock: 1,22
